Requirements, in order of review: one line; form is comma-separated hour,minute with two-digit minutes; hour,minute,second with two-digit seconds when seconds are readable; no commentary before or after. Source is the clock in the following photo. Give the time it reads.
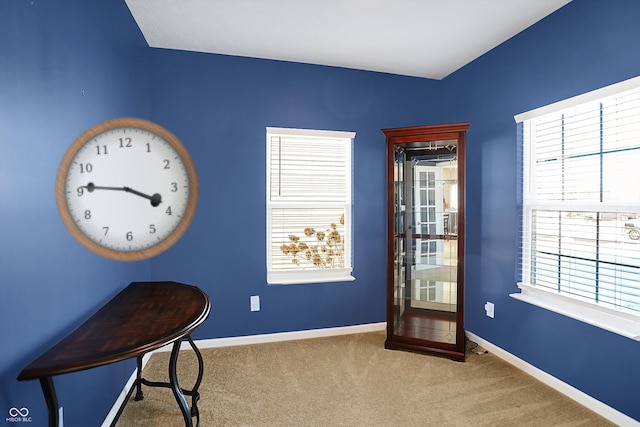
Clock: 3,46
